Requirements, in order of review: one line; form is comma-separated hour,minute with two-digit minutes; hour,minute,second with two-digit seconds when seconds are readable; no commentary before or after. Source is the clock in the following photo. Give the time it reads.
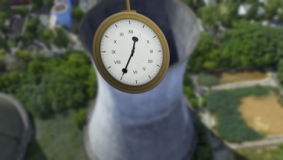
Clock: 12,35
